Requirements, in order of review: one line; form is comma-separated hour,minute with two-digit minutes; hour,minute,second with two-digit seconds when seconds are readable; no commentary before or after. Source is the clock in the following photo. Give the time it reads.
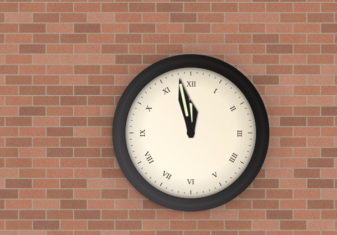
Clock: 11,58
